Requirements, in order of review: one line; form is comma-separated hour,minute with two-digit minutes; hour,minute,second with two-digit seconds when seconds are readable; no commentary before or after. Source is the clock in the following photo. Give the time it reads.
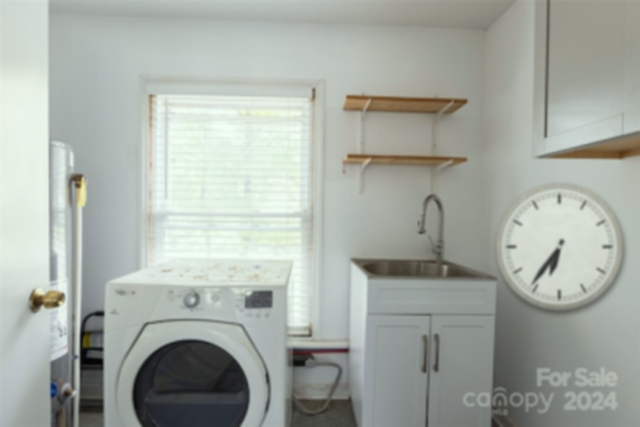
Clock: 6,36
